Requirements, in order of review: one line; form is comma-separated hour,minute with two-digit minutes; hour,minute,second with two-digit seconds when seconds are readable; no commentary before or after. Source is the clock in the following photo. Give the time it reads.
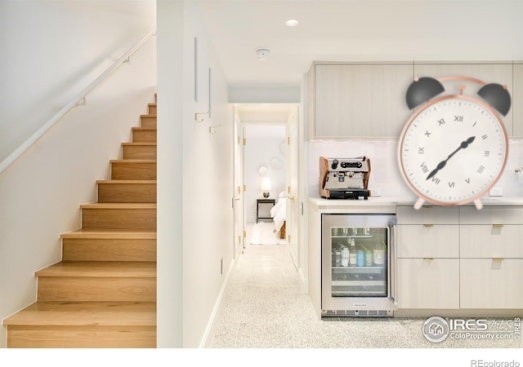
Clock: 1,37
